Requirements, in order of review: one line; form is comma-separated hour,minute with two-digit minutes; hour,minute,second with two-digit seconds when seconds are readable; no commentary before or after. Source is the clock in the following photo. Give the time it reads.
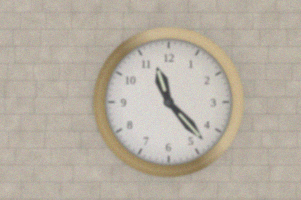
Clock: 11,23
